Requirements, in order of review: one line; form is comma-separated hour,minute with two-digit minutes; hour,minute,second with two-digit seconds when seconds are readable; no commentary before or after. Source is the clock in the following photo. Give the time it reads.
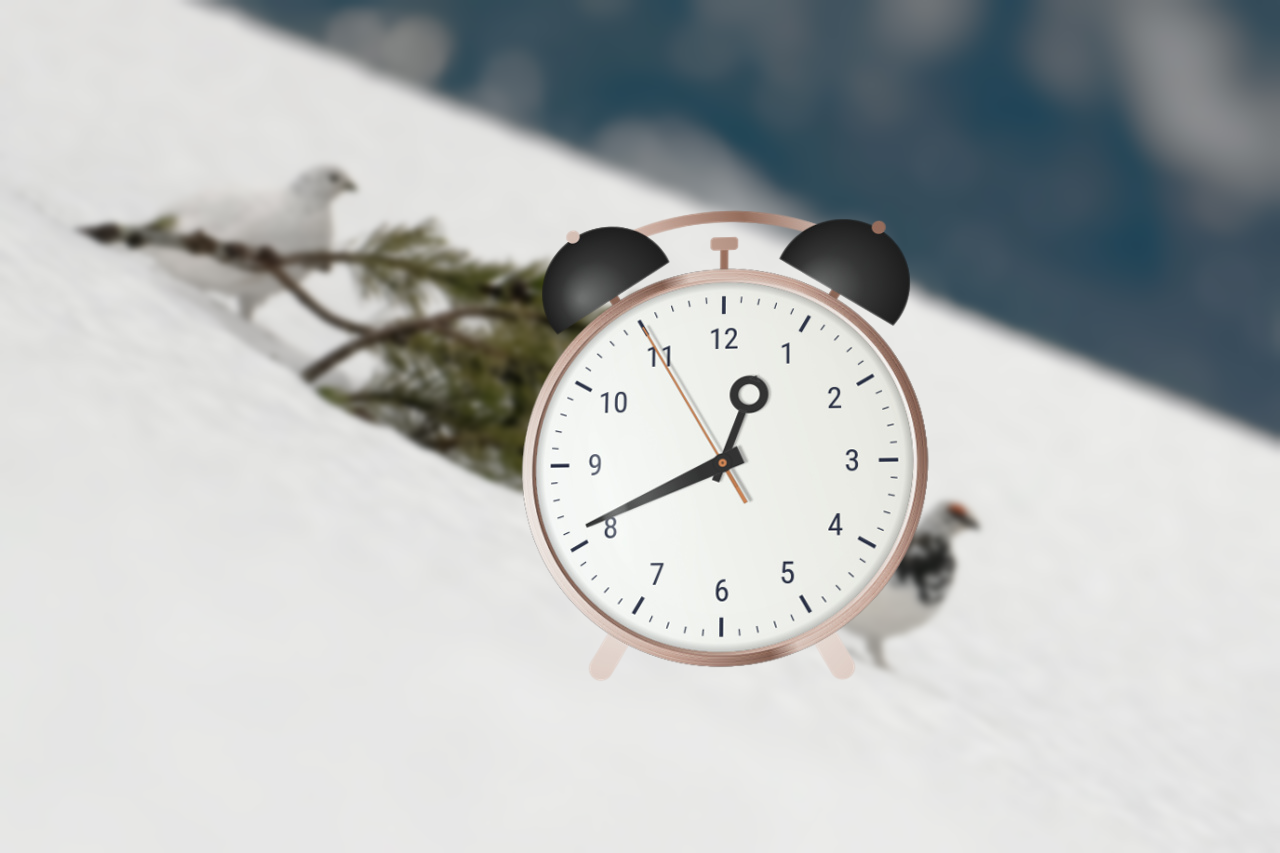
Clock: 12,40,55
